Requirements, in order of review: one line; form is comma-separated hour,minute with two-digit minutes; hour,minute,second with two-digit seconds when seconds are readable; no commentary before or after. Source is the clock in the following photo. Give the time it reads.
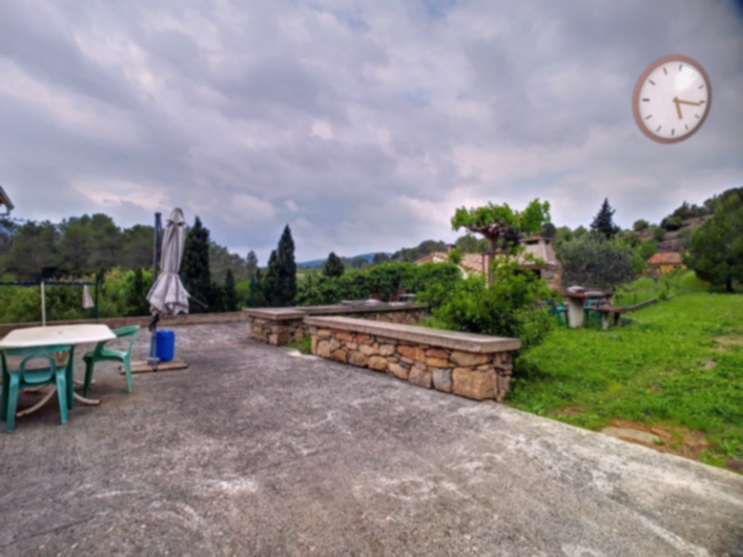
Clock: 5,16
